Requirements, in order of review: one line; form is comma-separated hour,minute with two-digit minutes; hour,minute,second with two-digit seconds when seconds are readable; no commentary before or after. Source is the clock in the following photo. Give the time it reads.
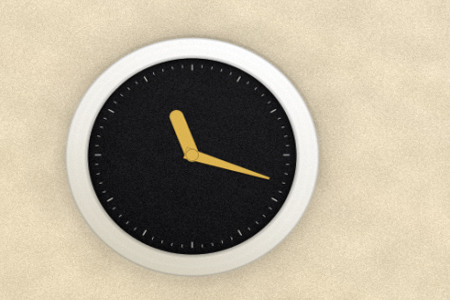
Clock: 11,18
